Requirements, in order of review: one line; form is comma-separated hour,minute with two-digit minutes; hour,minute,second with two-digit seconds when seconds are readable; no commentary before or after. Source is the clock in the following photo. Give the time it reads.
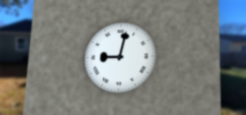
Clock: 9,02
